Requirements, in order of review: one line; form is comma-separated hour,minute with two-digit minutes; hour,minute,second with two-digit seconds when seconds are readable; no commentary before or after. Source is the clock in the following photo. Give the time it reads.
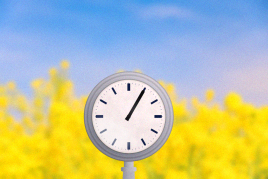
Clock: 1,05
